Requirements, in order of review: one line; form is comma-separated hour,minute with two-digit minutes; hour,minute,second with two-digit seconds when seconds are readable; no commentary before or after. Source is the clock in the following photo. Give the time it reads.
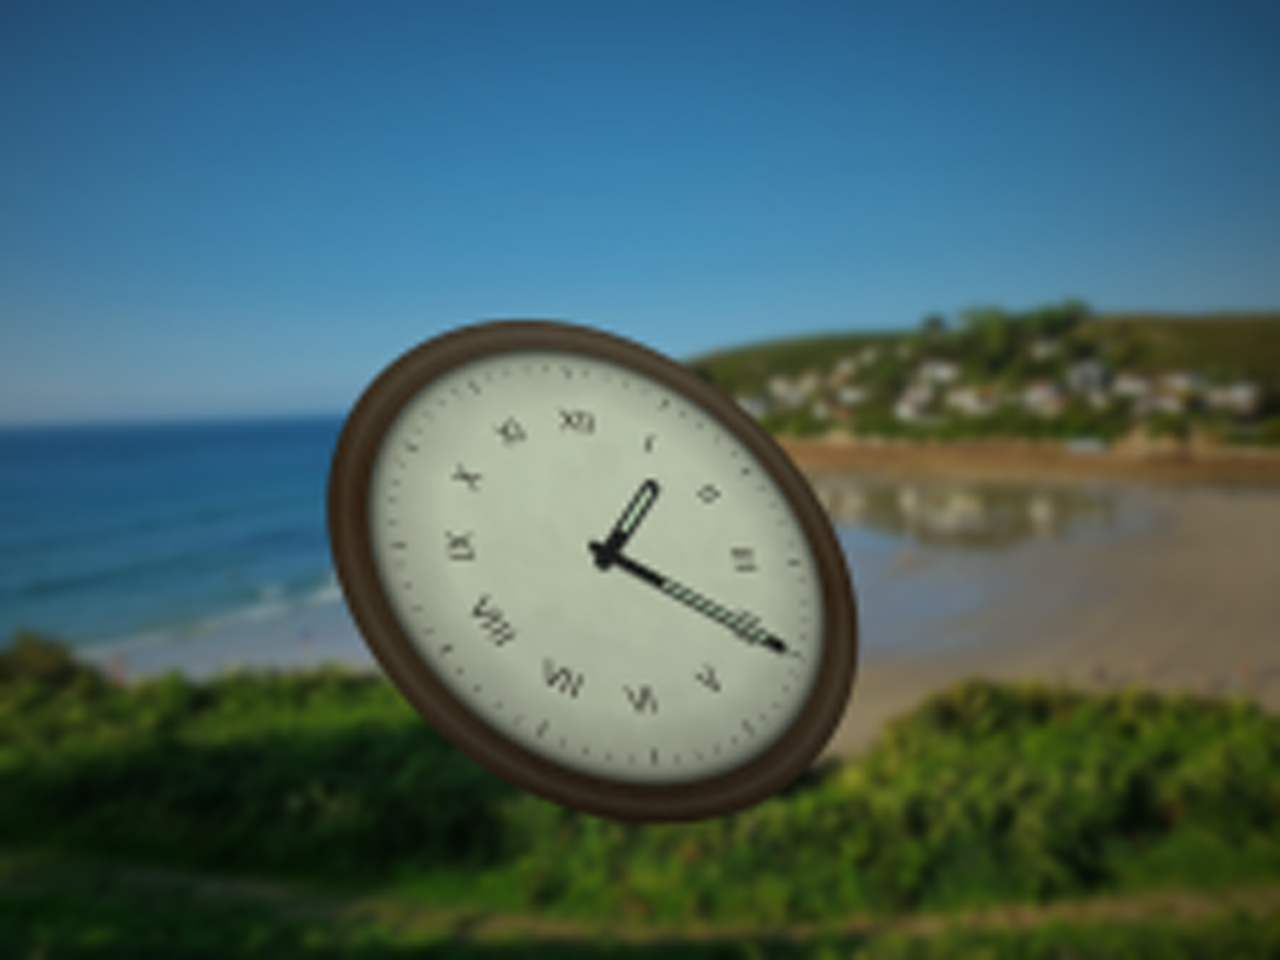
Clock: 1,20
